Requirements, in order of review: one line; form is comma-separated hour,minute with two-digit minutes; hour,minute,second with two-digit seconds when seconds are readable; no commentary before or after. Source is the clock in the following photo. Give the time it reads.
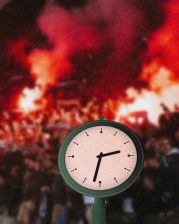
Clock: 2,32
